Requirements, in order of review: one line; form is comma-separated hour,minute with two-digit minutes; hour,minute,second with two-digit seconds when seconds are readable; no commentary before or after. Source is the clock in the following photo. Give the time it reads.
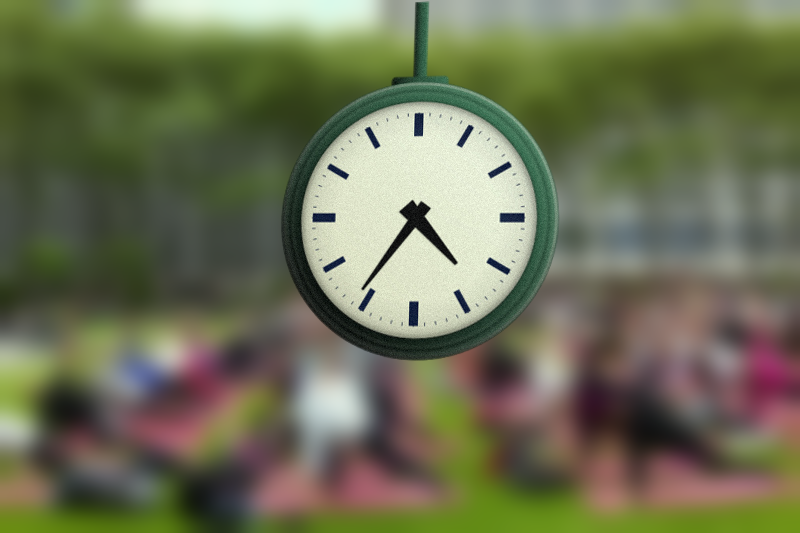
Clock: 4,36
